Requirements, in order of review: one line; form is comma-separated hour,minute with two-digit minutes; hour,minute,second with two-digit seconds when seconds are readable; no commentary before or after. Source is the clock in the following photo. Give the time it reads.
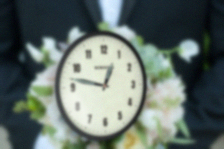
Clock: 12,47
